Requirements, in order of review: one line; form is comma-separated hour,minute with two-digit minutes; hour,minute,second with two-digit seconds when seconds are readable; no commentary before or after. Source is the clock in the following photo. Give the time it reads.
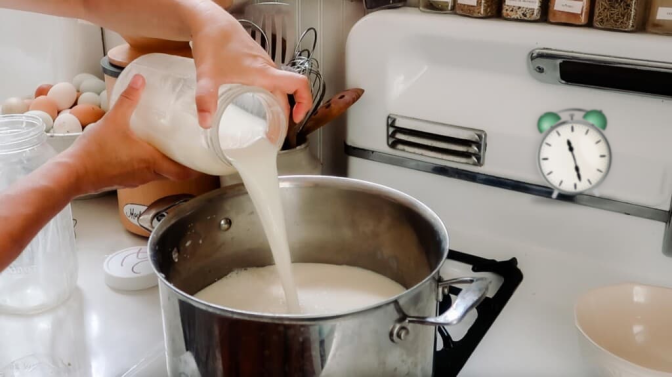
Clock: 11,28
